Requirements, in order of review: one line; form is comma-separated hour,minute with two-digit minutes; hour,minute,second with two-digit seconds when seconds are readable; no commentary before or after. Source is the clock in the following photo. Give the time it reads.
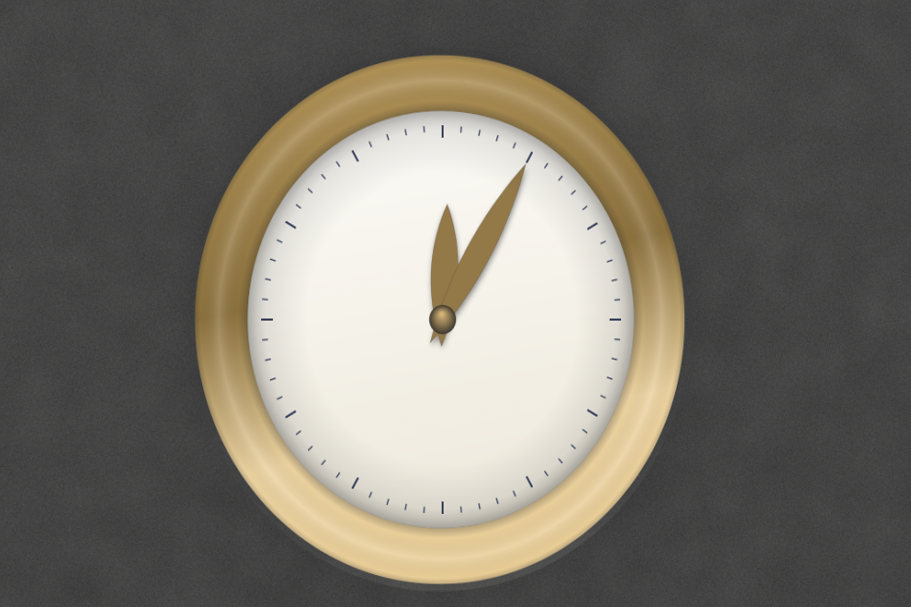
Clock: 12,05
